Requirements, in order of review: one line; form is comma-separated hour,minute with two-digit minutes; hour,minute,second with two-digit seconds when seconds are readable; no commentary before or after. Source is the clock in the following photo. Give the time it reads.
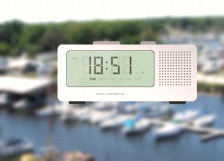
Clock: 18,51
